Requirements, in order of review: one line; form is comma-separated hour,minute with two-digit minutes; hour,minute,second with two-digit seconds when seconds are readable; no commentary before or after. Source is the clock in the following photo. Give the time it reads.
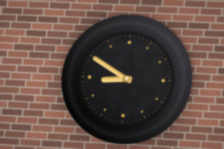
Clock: 8,50
